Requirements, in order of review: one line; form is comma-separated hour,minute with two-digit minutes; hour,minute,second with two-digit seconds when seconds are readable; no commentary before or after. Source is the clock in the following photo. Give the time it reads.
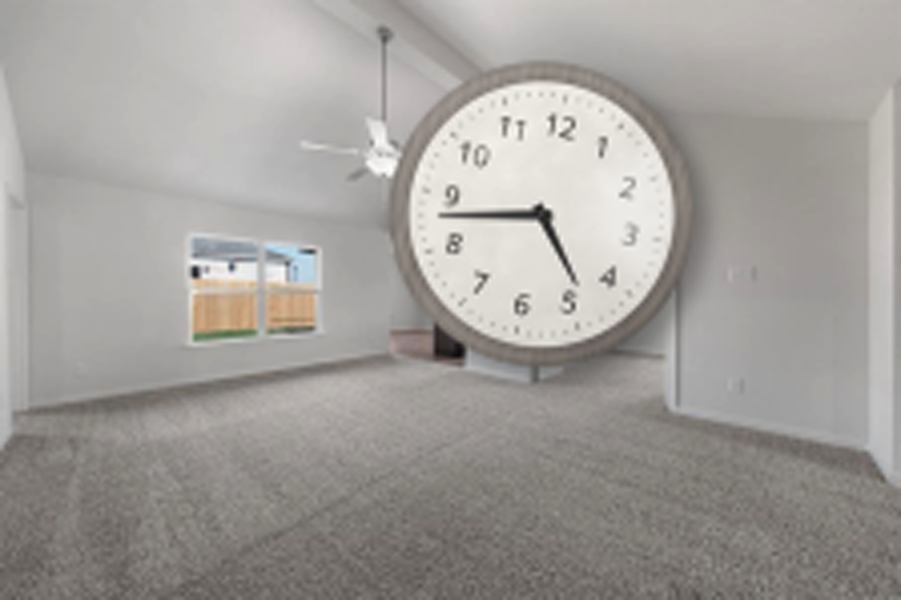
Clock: 4,43
